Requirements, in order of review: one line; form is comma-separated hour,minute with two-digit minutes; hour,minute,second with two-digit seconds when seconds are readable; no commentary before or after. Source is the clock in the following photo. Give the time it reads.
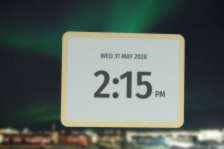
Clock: 2,15
